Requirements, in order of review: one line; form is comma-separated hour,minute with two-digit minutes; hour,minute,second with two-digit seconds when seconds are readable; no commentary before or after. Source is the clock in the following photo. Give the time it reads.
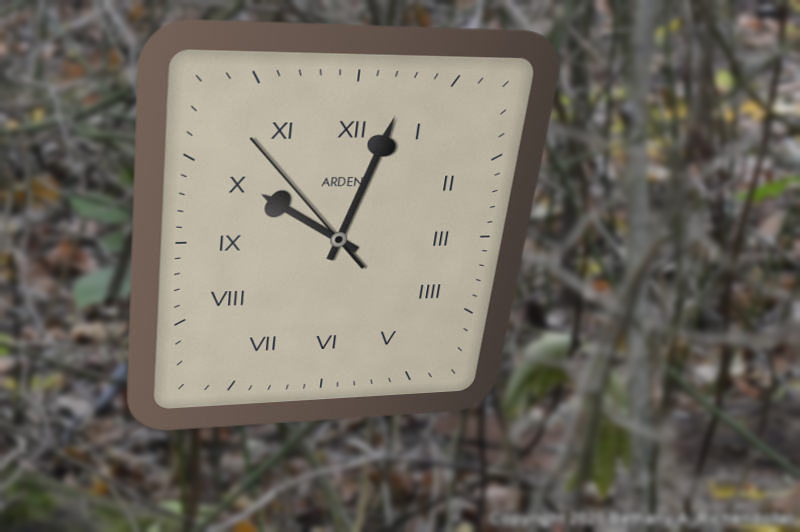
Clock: 10,02,53
